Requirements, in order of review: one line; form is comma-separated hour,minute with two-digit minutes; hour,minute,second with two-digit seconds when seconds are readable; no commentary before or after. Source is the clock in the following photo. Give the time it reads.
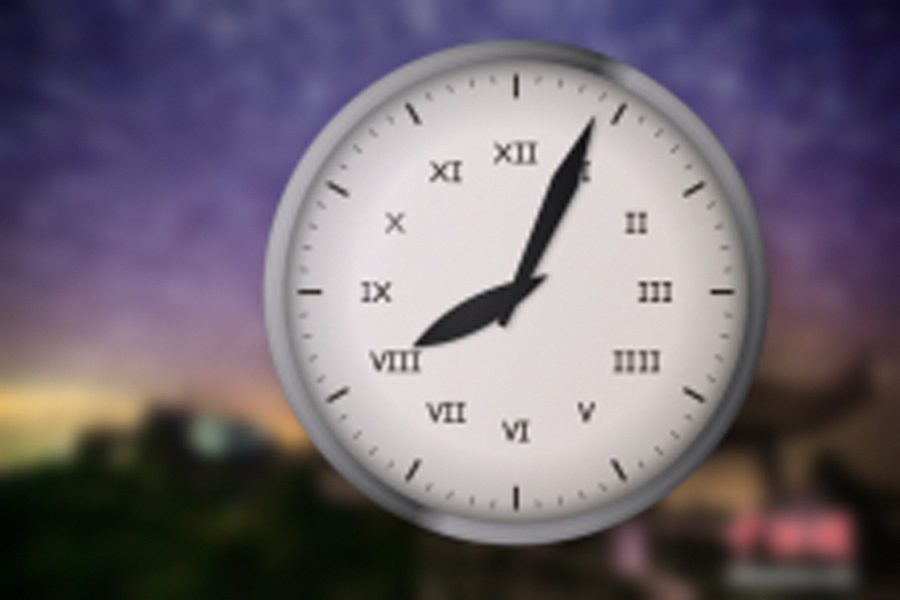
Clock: 8,04
